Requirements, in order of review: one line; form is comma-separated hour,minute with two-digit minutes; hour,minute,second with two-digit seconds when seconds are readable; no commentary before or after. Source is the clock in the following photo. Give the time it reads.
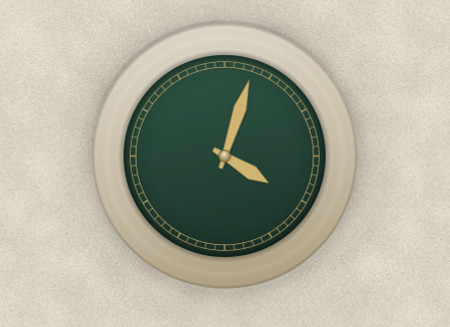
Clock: 4,03
